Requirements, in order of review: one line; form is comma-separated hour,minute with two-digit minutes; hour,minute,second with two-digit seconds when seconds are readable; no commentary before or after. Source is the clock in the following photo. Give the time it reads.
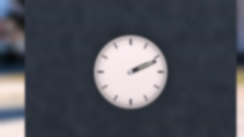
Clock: 2,11
